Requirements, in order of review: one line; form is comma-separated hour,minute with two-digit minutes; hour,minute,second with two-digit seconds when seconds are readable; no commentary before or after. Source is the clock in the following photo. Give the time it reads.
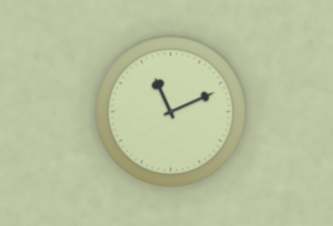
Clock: 11,11
